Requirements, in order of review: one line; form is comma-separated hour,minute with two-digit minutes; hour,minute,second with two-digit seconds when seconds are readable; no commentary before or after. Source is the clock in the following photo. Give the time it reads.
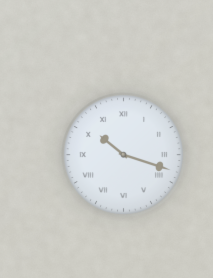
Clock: 10,18
